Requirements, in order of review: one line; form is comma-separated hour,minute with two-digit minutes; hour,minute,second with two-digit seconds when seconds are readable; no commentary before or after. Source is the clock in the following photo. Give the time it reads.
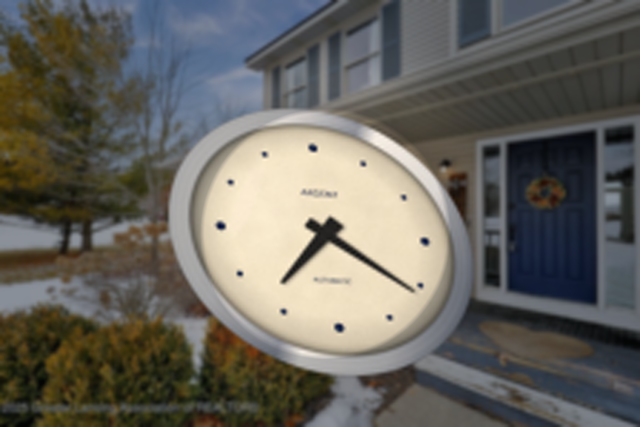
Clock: 7,21
